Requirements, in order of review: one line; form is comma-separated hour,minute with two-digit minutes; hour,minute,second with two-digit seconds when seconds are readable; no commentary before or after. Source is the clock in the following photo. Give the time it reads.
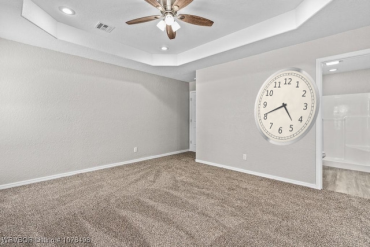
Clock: 4,41
